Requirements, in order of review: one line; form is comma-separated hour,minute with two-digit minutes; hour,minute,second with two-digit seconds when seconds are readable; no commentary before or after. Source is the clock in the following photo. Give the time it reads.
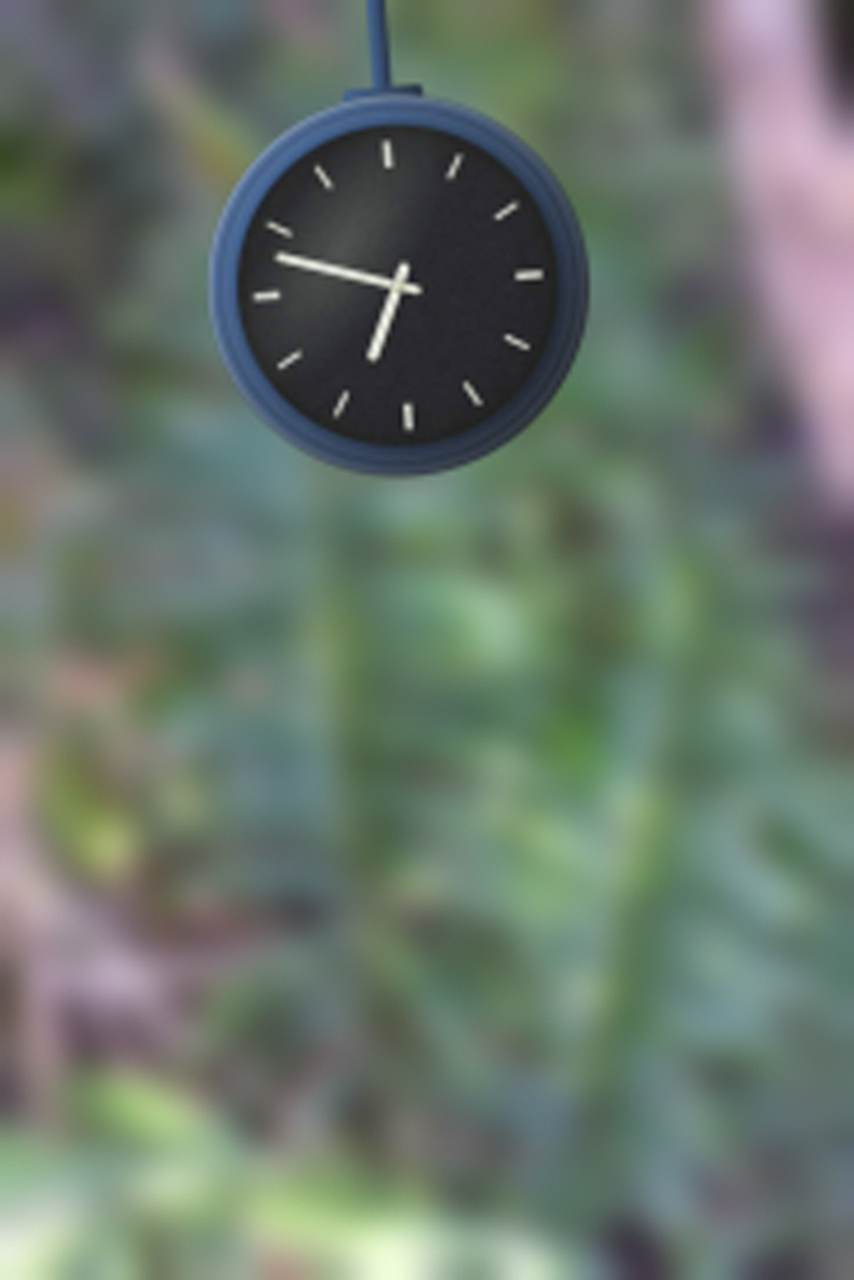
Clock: 6,48
